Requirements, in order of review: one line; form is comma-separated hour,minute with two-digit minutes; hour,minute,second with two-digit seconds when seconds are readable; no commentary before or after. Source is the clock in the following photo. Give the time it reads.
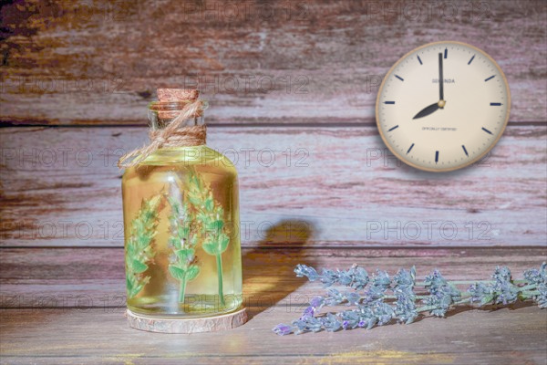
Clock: 7,59
